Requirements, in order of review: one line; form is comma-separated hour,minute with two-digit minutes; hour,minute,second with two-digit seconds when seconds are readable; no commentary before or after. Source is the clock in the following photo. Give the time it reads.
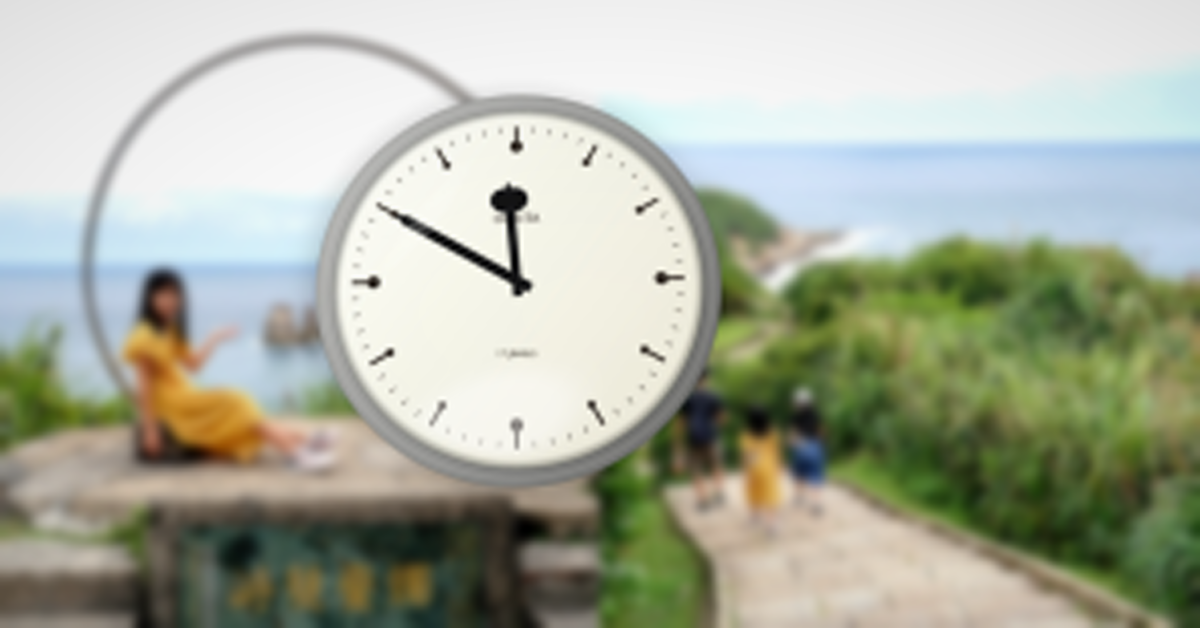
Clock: 11,50
